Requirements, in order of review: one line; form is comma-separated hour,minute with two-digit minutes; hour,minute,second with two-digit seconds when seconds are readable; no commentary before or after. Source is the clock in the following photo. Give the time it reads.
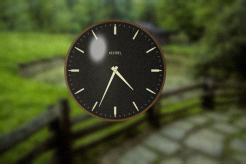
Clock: 4,34
